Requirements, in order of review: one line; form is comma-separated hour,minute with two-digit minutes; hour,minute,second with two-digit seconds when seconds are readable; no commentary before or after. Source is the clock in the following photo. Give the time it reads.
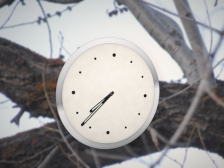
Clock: 7,37
